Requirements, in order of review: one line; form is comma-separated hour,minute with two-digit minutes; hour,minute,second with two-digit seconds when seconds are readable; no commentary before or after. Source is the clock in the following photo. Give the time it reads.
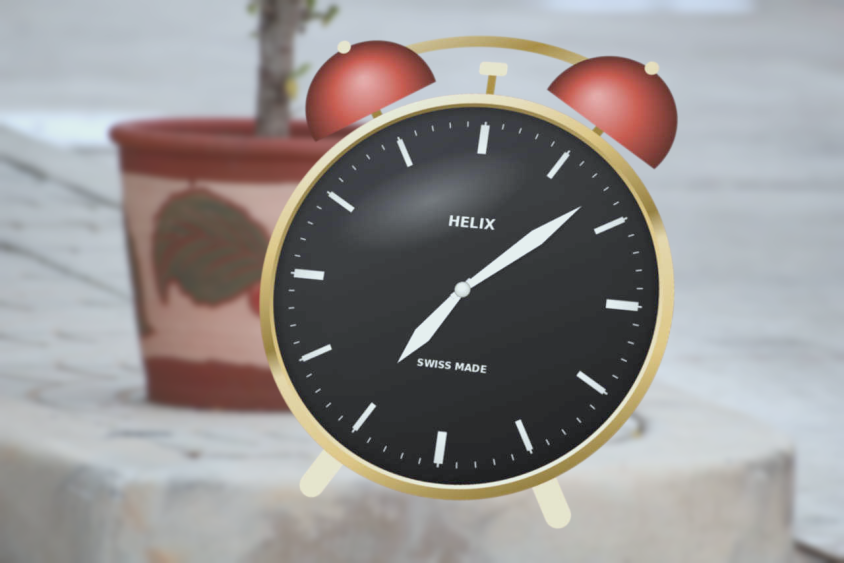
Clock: 7,08
